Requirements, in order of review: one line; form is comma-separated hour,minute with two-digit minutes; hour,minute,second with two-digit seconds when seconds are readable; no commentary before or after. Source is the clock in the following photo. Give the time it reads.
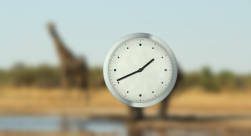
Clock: 1,41
